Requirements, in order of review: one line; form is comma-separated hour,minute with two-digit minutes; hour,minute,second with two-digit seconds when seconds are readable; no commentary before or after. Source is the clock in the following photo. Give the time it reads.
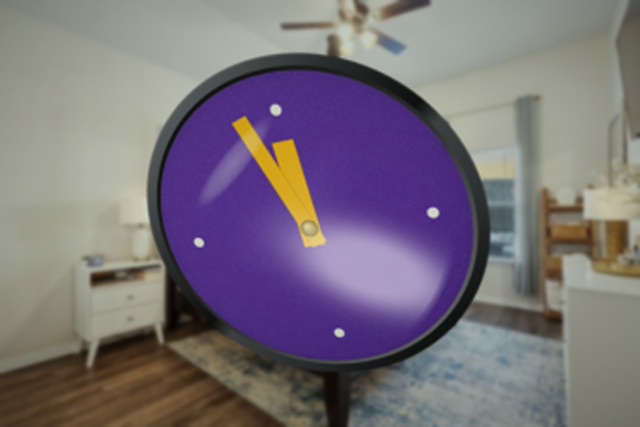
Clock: 11,57
